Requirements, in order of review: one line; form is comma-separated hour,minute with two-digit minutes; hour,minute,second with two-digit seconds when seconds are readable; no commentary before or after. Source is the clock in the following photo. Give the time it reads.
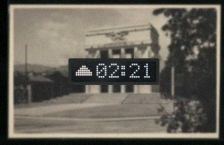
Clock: 2,21
